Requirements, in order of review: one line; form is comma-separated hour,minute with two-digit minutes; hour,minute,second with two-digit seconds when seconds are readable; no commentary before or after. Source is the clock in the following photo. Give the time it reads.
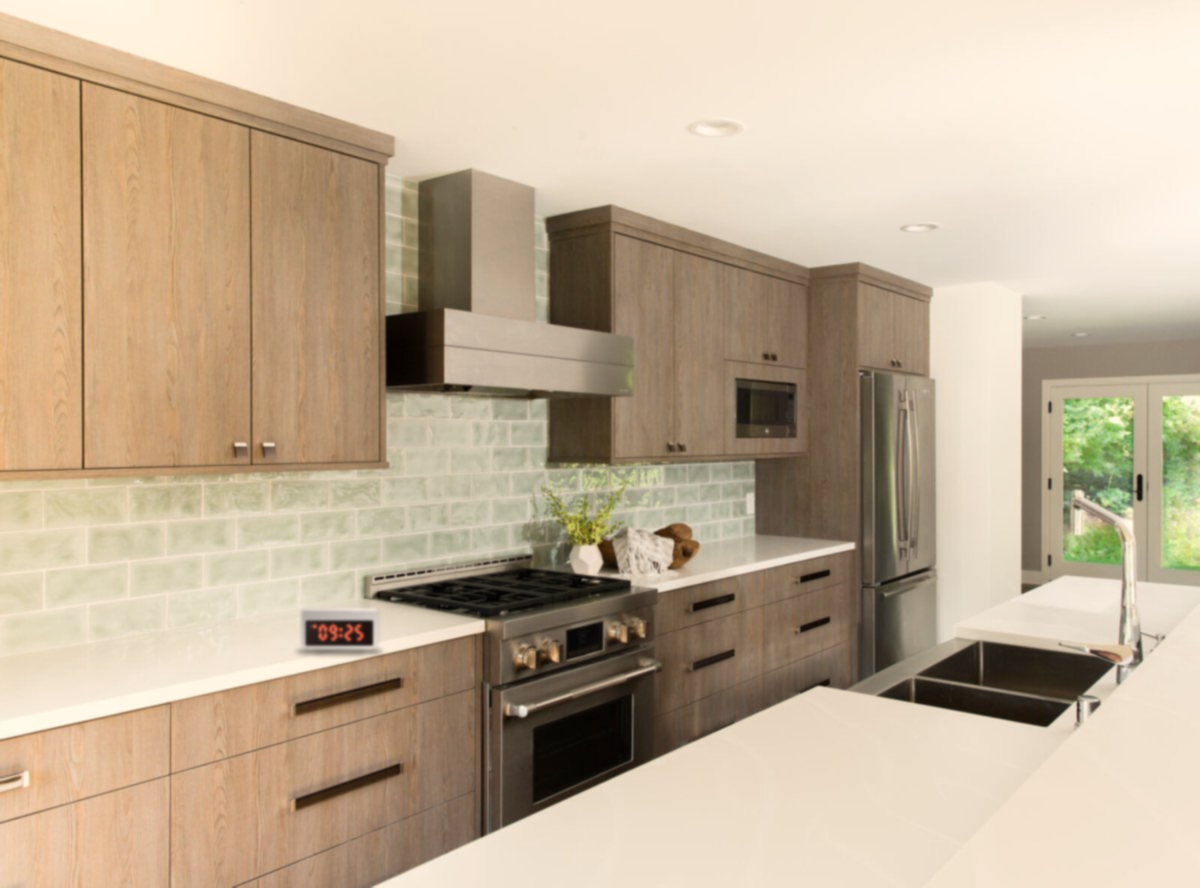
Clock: 9,25
